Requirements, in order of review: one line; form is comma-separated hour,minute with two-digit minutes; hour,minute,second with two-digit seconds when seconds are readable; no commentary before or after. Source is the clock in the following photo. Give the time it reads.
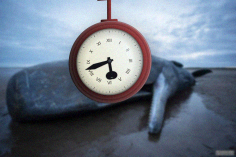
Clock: 5,42
